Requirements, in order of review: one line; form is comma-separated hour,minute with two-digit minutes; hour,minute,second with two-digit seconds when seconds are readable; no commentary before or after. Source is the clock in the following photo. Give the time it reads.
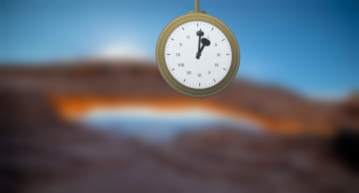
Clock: 1,01
